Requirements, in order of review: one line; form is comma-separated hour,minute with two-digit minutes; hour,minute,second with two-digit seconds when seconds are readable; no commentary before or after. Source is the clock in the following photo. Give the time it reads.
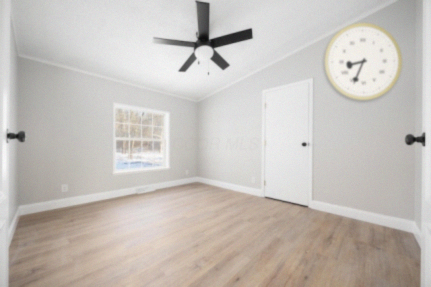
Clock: 8,34
